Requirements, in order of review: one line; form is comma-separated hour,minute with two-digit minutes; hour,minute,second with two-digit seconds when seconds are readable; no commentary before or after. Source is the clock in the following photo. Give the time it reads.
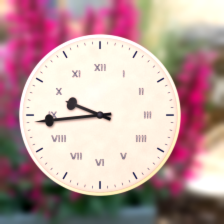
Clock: 9,44
